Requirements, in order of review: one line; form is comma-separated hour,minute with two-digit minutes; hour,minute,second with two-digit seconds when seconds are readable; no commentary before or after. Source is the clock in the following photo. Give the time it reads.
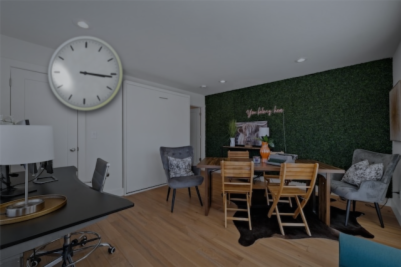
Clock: 3,16
